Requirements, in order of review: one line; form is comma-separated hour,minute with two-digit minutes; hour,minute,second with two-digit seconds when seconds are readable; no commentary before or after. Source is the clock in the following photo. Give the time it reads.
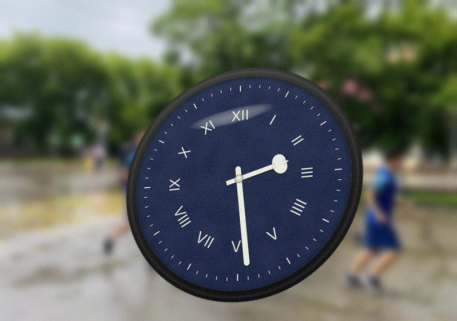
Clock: 2,29
